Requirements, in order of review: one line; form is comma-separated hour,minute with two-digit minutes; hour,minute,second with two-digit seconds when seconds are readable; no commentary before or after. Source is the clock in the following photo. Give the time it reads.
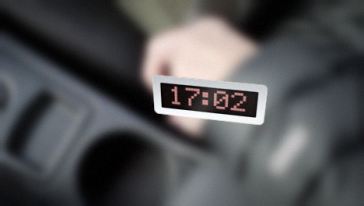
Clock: 17,02
